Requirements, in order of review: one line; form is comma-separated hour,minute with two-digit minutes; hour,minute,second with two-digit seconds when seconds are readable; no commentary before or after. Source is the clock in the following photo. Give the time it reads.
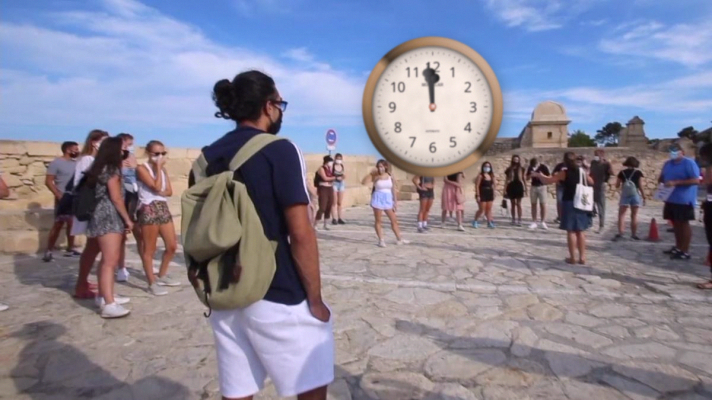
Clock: 11,59
